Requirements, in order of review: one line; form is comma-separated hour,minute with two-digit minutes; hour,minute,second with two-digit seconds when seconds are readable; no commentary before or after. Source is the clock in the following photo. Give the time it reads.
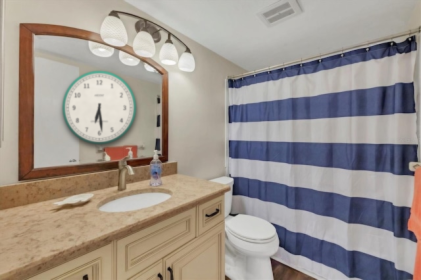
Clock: 6,29
